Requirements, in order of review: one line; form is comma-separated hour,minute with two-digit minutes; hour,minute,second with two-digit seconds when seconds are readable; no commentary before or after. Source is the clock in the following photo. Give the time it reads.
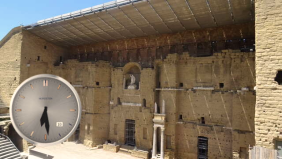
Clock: 6,29
